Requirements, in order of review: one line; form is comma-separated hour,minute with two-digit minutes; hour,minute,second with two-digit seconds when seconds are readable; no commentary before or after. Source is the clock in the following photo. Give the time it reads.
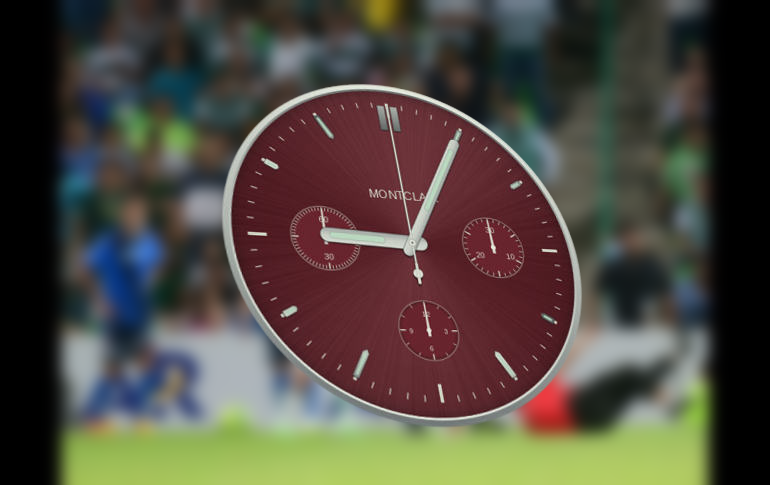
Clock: 9,05
